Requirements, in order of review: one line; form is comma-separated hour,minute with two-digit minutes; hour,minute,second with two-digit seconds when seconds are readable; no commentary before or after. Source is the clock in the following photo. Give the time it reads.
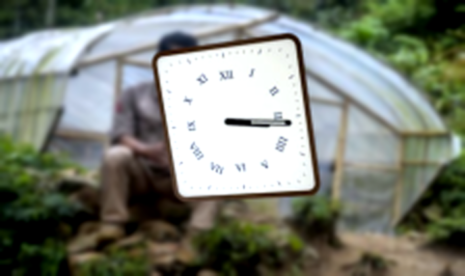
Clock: 3,16
